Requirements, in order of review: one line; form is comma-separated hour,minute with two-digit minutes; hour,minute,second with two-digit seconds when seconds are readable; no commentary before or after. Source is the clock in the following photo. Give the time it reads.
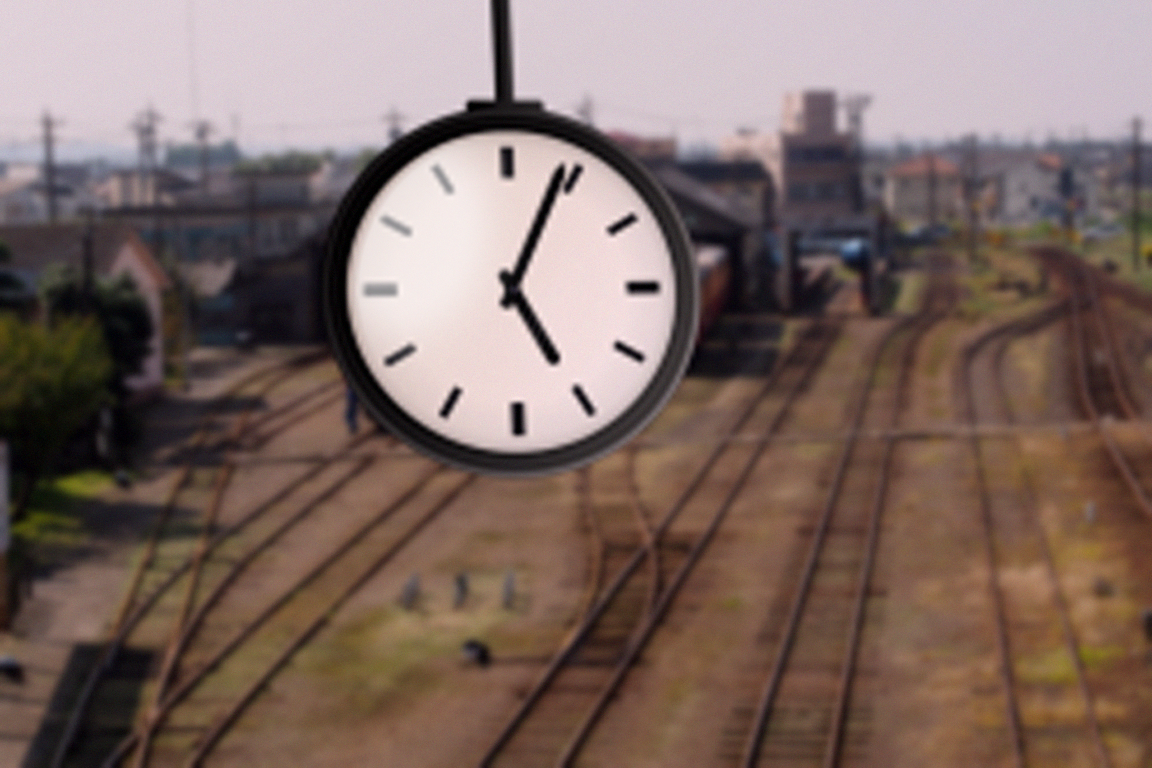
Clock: 5,04
